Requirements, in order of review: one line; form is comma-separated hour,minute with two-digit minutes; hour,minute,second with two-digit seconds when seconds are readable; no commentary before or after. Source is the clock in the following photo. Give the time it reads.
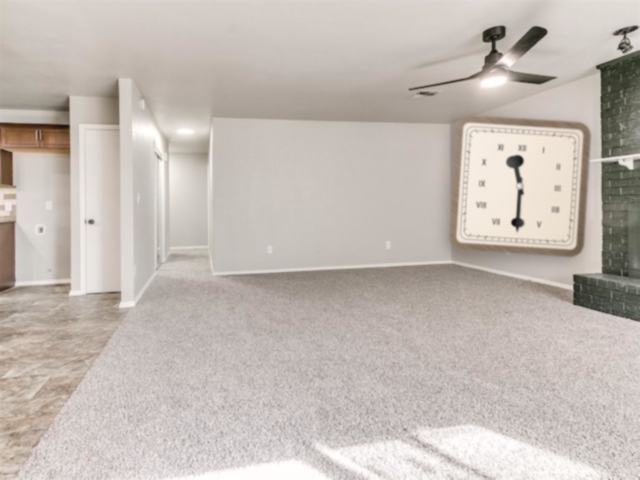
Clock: 11,30
